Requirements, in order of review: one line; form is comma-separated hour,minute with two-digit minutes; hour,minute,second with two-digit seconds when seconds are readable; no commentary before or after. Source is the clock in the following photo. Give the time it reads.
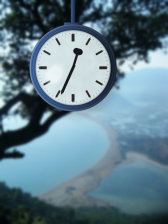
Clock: 12,34
